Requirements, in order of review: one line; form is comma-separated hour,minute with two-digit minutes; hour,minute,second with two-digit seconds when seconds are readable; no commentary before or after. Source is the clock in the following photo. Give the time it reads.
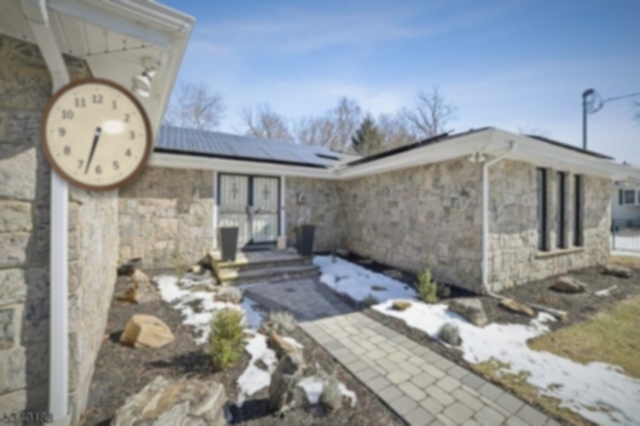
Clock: 6,33
